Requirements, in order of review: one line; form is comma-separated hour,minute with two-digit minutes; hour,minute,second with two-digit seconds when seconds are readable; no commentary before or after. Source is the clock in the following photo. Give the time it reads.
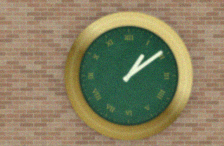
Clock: 1,09
